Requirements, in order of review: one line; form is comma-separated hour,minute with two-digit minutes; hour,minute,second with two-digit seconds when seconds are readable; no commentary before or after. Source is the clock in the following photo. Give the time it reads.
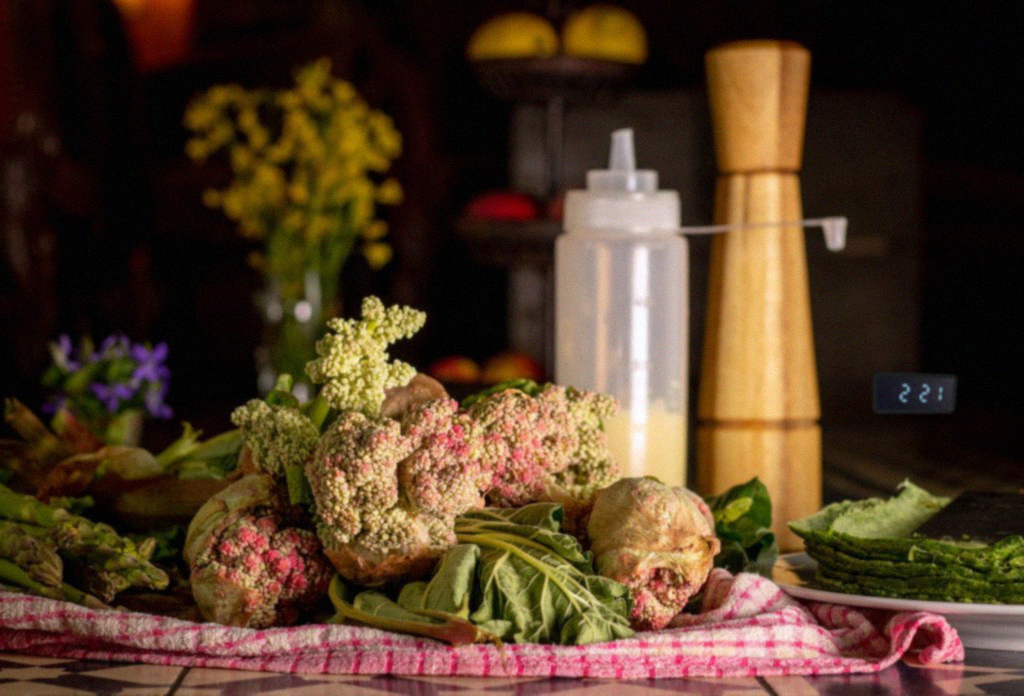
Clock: 2,21
